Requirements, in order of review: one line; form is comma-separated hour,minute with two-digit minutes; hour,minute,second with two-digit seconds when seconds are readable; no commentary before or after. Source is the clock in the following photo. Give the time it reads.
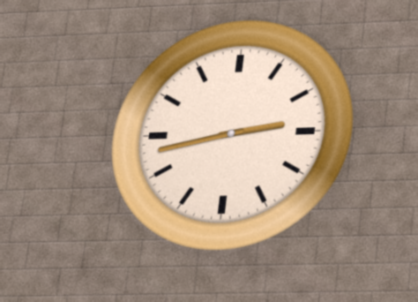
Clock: 2,43
